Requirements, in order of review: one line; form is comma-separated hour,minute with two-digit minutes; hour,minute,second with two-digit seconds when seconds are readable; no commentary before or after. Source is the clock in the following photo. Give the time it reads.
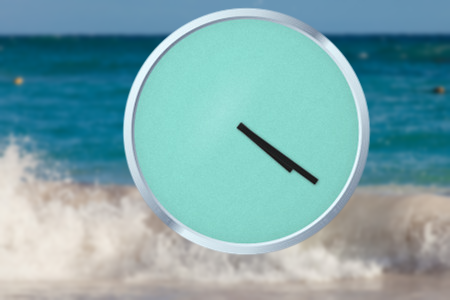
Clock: 4,21
